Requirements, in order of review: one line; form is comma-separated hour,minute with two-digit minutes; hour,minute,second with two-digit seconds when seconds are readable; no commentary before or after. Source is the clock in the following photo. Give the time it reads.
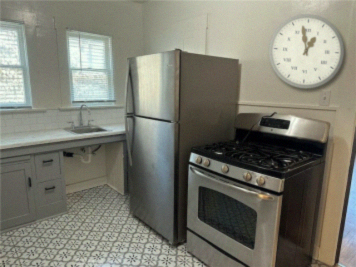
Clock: 12,58
